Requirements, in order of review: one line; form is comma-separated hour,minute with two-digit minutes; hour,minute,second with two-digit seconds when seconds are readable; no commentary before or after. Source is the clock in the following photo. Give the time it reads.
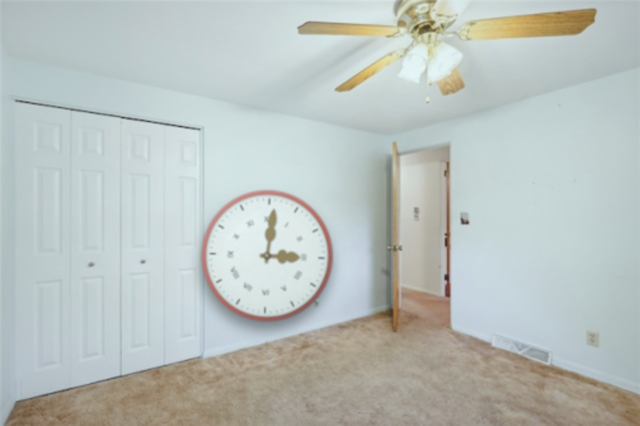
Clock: 3,01
